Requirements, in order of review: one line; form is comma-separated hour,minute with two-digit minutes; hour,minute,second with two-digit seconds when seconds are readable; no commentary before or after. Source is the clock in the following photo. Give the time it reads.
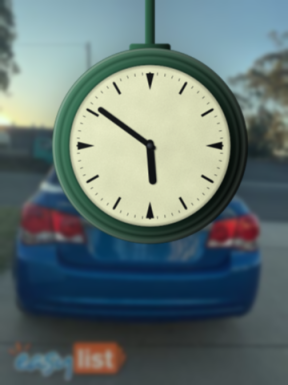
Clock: 5,51
